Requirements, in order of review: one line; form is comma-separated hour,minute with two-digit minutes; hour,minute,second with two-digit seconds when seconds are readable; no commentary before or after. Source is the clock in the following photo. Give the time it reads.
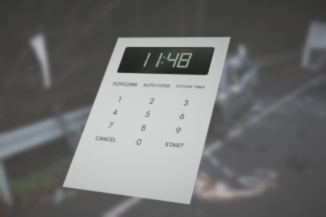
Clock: 11,48
